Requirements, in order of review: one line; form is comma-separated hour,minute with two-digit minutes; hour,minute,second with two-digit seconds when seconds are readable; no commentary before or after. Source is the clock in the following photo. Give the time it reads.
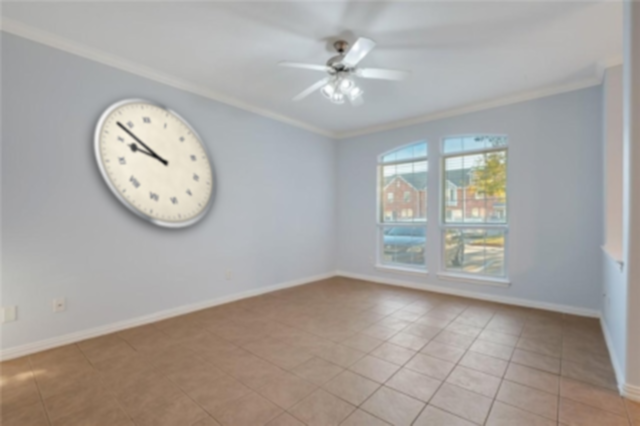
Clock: 9,53
